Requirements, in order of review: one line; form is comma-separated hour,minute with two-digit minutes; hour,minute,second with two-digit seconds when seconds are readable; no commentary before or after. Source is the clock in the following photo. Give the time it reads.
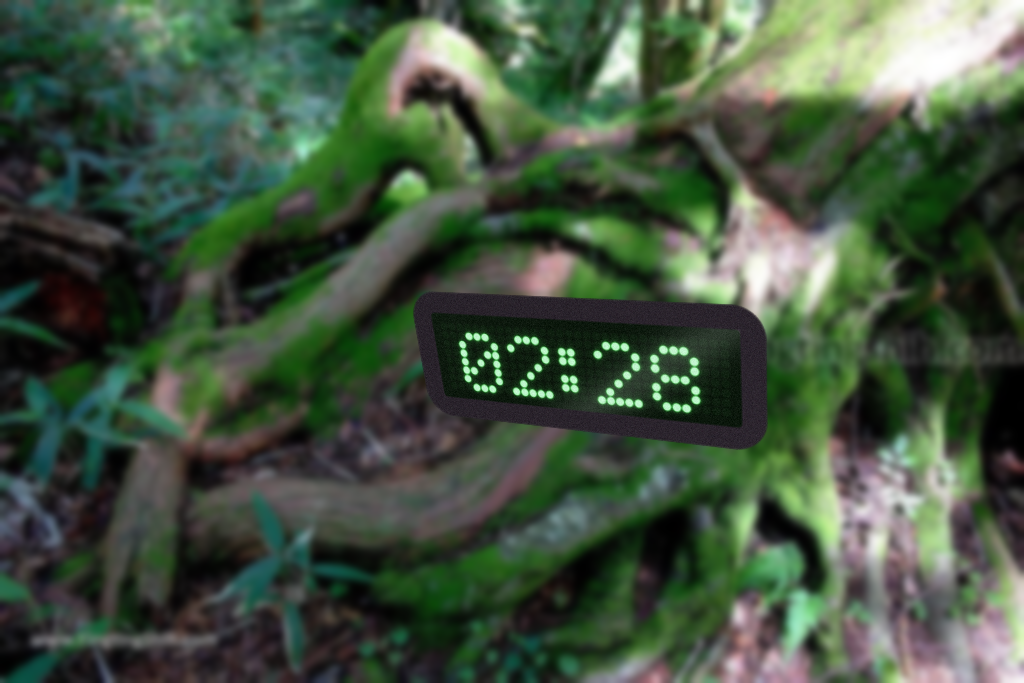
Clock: 2,28
